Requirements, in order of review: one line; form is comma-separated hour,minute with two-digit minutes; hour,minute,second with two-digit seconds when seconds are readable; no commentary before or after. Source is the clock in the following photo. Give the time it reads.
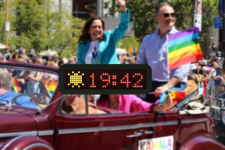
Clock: 19,42
